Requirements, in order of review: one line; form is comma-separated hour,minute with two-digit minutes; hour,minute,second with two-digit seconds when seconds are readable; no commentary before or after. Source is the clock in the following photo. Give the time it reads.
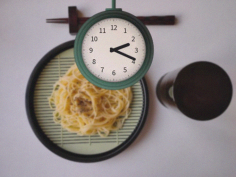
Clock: 2,19
